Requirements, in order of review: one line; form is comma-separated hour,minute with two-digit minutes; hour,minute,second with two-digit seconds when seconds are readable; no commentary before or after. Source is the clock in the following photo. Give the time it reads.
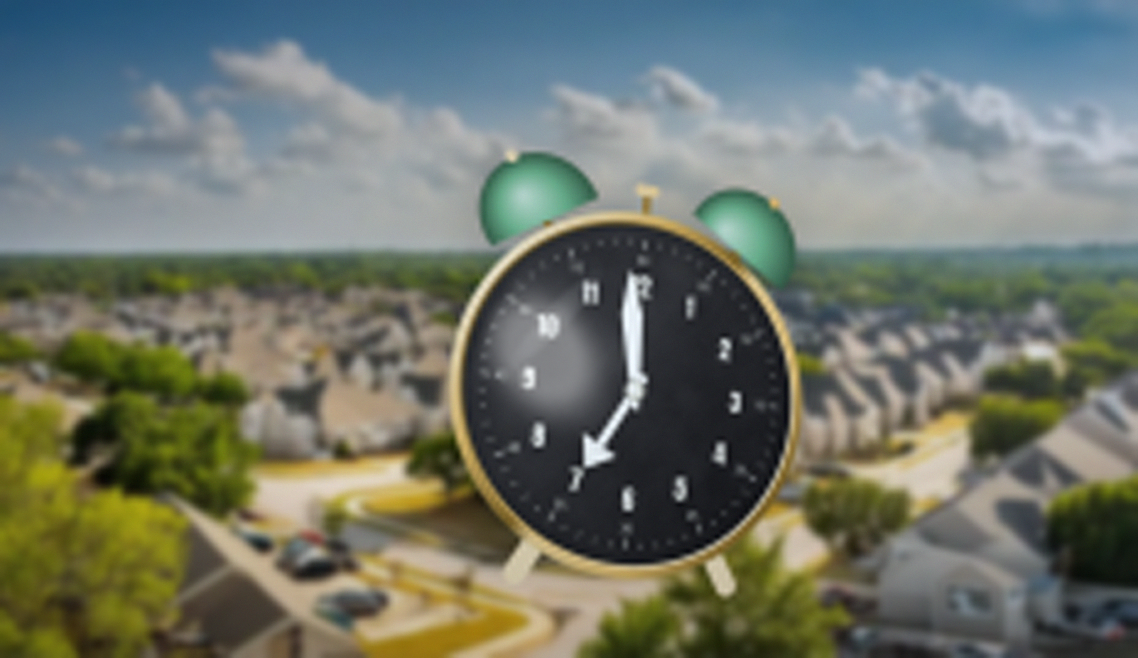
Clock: 6,59
